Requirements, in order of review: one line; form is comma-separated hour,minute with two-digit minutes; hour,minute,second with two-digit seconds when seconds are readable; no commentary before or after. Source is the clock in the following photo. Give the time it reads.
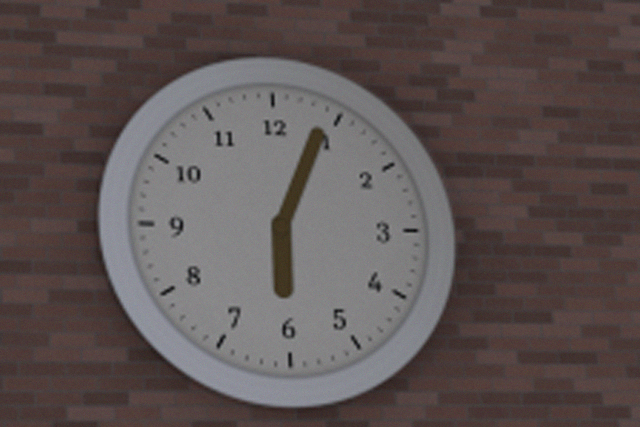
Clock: 6,04
